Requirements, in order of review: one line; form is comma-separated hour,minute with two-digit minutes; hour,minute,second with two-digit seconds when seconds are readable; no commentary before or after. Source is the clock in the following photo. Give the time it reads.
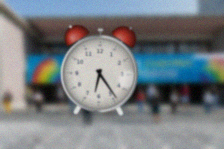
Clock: 6,24
